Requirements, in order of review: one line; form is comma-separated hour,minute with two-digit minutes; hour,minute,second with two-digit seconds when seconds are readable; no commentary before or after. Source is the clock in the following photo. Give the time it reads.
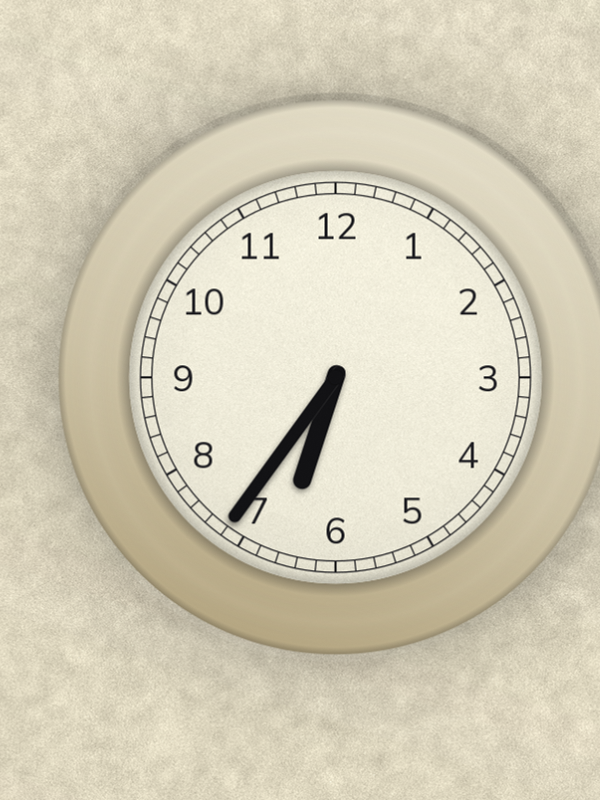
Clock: 6,36
